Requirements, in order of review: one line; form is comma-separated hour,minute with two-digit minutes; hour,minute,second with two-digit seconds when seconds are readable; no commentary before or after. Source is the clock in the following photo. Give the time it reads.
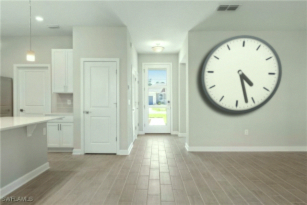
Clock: 4,27
